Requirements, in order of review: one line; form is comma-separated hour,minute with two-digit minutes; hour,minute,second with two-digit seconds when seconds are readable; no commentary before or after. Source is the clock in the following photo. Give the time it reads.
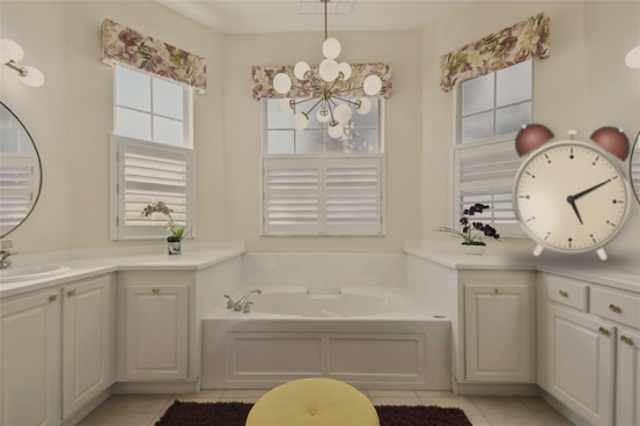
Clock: 5,10
